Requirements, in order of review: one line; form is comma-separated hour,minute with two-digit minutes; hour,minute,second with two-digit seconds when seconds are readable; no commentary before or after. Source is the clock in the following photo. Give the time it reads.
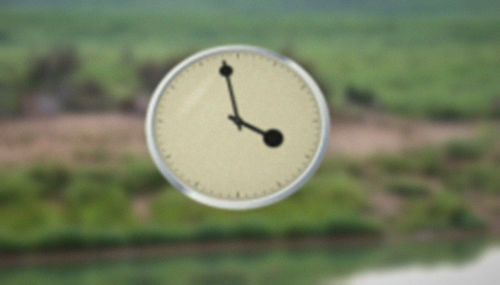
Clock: 3,58
